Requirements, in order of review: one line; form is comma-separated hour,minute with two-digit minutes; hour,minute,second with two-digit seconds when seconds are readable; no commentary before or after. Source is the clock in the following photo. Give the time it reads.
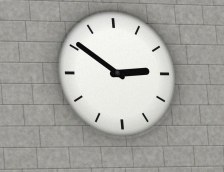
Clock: 2,51
